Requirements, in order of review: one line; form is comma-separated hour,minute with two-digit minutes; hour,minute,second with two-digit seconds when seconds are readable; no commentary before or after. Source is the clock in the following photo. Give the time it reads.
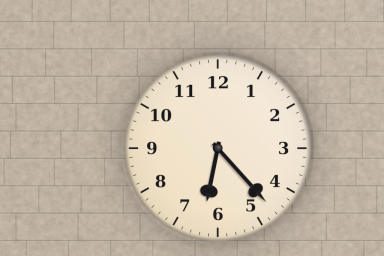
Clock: 6,23
